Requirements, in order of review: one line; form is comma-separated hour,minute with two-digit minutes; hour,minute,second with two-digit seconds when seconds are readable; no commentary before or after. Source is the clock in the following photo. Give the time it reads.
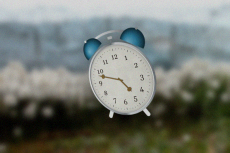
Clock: 4,48
